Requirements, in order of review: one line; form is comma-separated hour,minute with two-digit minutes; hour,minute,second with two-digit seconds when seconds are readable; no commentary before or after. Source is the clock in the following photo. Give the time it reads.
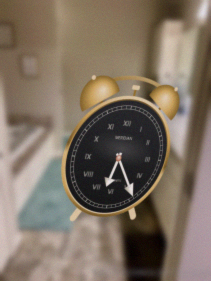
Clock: 6,24
